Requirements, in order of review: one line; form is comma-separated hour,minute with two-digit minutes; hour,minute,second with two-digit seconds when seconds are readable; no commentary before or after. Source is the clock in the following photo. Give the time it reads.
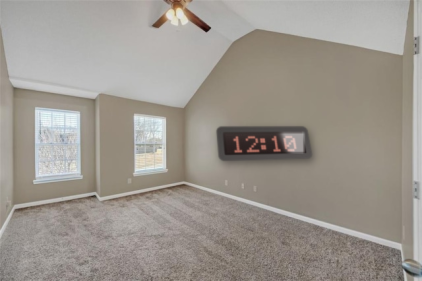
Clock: 12,10
